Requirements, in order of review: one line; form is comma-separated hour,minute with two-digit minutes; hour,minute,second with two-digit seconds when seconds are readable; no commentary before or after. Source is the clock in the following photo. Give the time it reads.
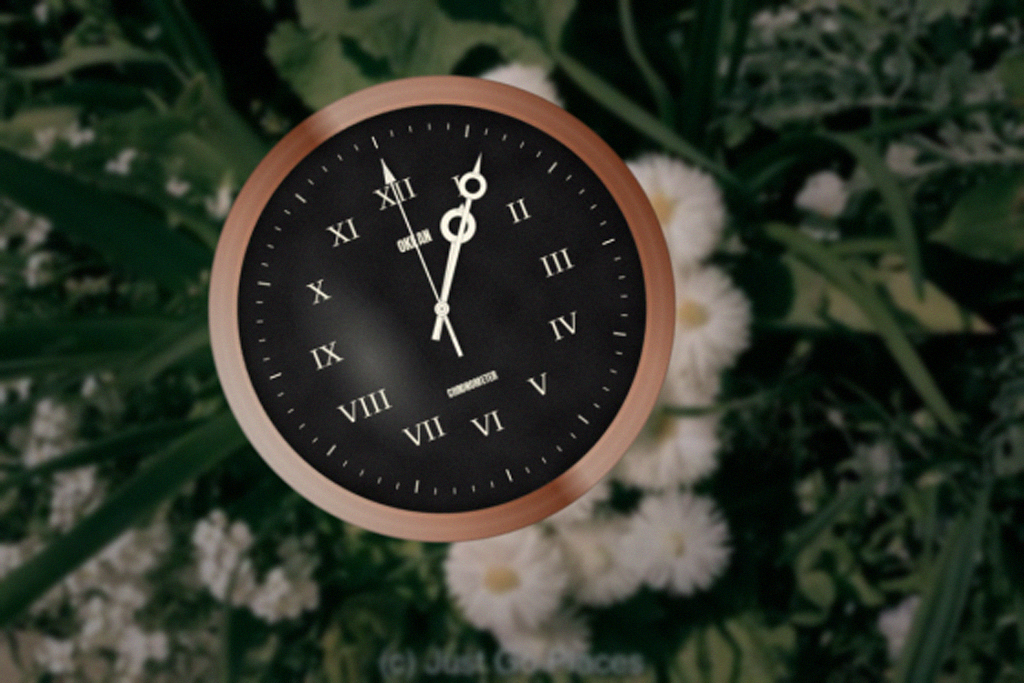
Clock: 1,06,00
